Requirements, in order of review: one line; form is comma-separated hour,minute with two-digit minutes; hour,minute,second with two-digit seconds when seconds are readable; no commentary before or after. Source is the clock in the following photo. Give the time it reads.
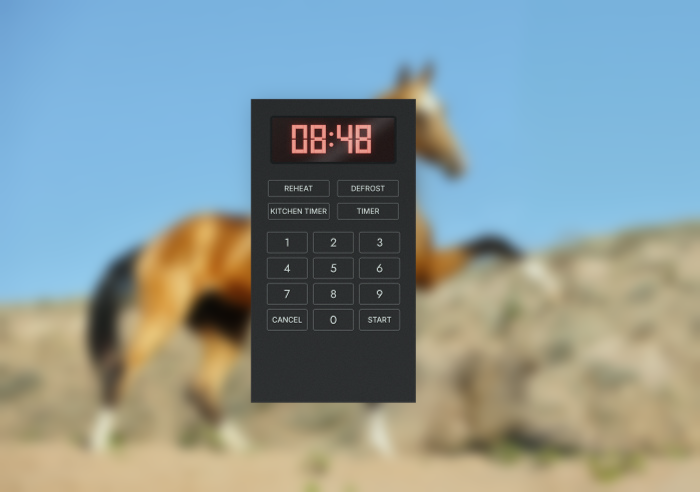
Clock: 8,48
